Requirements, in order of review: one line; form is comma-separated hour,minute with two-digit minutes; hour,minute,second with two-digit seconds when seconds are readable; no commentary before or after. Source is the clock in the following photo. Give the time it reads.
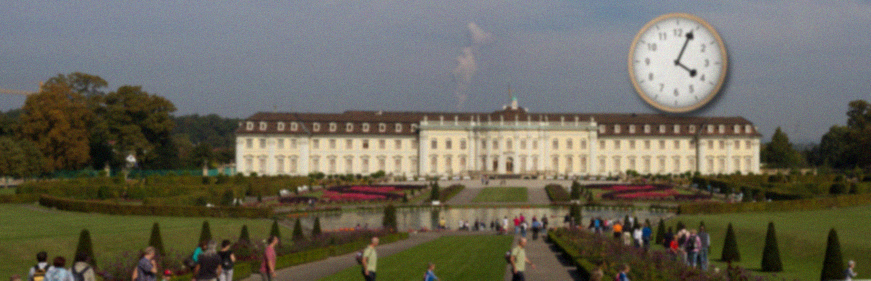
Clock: 4,04
